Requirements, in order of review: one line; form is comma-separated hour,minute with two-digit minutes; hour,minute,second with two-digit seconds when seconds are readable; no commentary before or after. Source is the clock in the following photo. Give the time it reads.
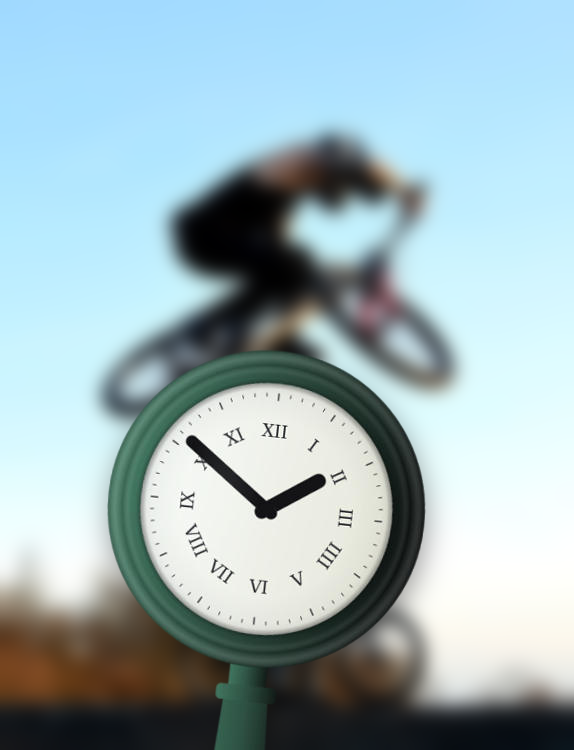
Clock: 1,51
